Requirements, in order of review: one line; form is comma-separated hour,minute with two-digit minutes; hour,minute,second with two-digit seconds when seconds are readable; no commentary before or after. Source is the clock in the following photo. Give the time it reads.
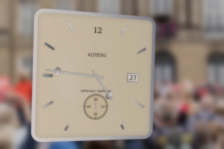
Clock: 4,46
